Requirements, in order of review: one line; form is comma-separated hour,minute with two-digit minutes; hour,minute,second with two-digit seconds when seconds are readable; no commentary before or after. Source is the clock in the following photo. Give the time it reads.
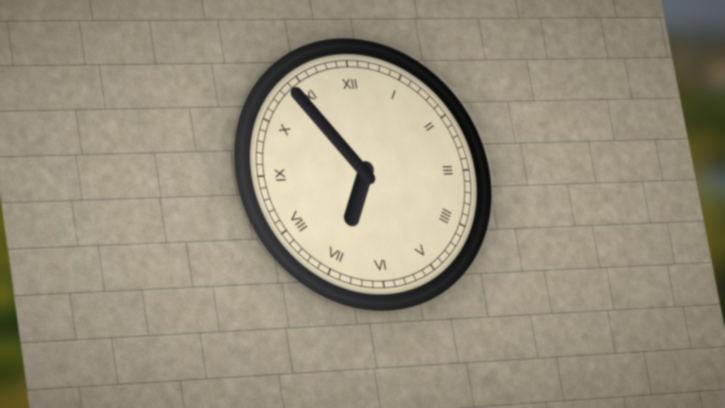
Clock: 6,54
